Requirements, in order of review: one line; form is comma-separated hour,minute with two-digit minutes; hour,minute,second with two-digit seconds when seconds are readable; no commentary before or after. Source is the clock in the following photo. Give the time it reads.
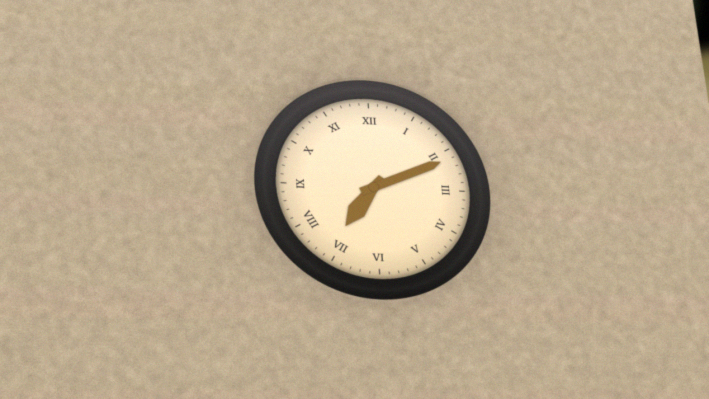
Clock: 7,11
